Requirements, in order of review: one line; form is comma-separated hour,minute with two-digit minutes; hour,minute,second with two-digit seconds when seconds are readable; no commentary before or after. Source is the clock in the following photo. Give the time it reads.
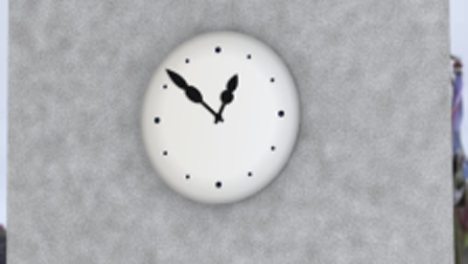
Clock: 12,52
